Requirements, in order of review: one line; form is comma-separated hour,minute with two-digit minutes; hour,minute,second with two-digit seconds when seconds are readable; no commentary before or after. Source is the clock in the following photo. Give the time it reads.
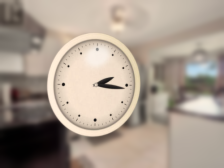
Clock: 2,16
